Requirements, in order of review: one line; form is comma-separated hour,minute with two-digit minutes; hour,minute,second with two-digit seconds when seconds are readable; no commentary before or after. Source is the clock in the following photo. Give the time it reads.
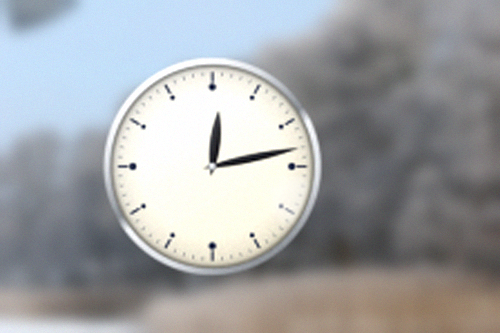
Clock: 12,13
